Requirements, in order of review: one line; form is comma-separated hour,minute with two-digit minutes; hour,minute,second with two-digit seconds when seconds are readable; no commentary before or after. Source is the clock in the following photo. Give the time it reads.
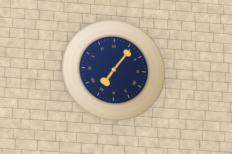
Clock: 7,06
